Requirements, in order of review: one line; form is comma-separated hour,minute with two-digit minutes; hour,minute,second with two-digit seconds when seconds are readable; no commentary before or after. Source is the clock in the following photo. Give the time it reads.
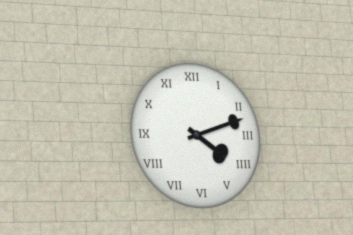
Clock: 4,12
